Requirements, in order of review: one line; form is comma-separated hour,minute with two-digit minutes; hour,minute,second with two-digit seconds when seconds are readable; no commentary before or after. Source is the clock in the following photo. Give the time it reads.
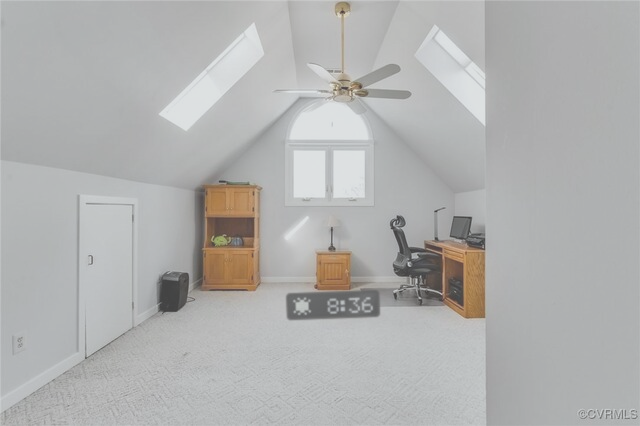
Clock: 8,36
